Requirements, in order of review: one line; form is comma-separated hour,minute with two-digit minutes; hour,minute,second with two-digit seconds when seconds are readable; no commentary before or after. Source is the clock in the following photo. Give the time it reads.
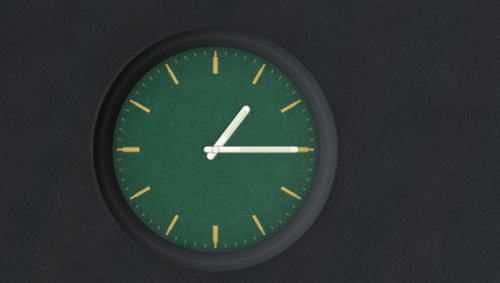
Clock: 1,15
